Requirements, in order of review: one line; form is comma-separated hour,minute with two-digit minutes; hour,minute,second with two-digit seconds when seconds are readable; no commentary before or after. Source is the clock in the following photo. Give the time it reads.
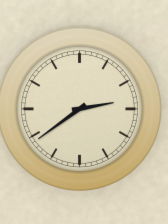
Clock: 2,39
